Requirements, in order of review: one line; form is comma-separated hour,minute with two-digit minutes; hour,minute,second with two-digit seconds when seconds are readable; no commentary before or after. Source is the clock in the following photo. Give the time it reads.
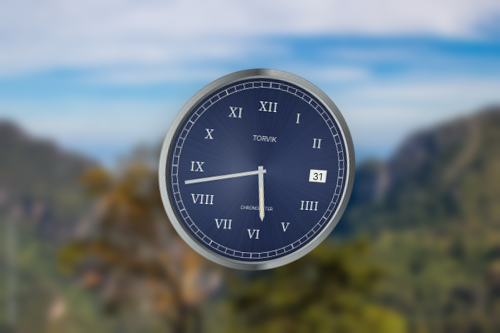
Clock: 5,43
